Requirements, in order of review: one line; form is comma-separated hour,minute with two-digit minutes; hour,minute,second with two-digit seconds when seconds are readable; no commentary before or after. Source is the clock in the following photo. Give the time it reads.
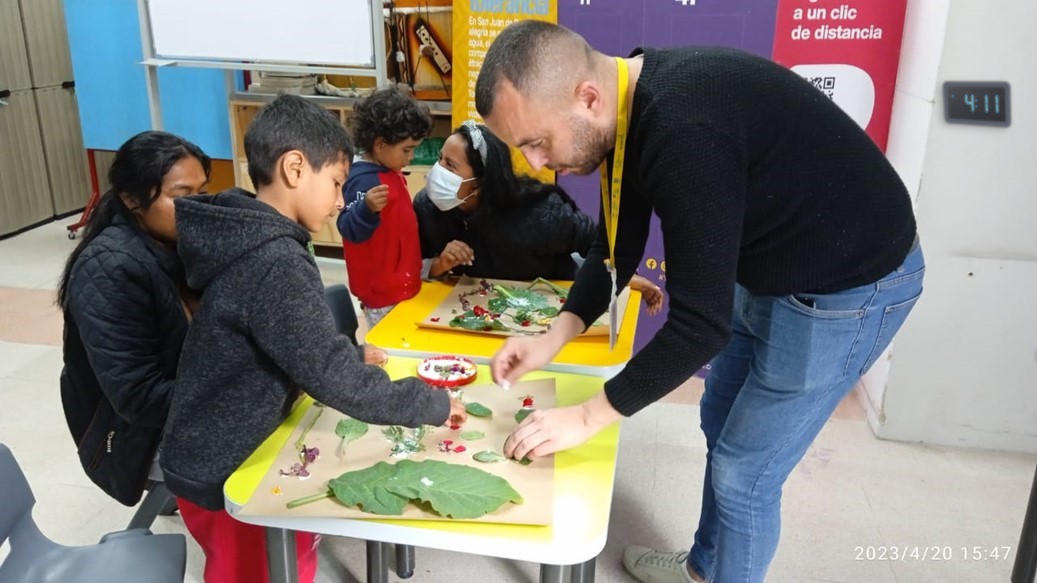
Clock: 4,11
